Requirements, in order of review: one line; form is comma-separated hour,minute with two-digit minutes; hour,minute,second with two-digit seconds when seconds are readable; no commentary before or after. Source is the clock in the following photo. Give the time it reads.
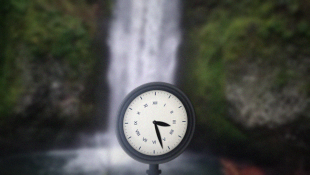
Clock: 3,27
